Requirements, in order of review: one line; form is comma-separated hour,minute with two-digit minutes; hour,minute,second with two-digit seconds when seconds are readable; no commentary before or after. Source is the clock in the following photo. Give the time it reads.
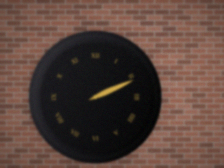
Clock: 2,11
